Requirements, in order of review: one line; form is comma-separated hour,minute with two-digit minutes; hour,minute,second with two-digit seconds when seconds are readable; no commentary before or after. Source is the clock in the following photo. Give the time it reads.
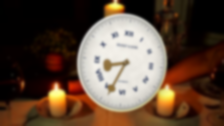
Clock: 8,34
